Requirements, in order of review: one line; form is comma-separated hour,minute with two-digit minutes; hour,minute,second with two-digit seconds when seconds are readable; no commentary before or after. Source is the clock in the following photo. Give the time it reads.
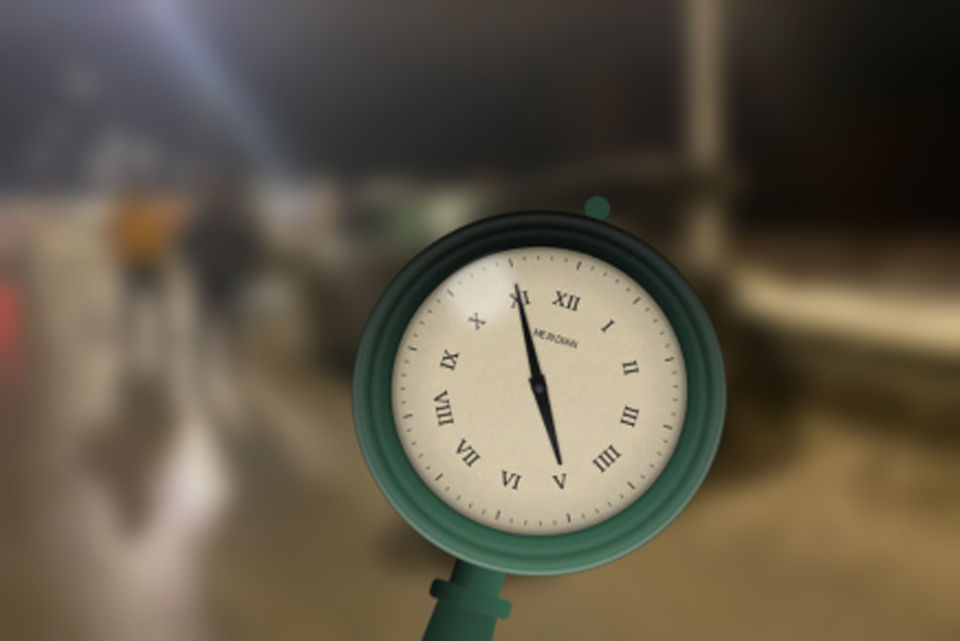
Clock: 4,55
